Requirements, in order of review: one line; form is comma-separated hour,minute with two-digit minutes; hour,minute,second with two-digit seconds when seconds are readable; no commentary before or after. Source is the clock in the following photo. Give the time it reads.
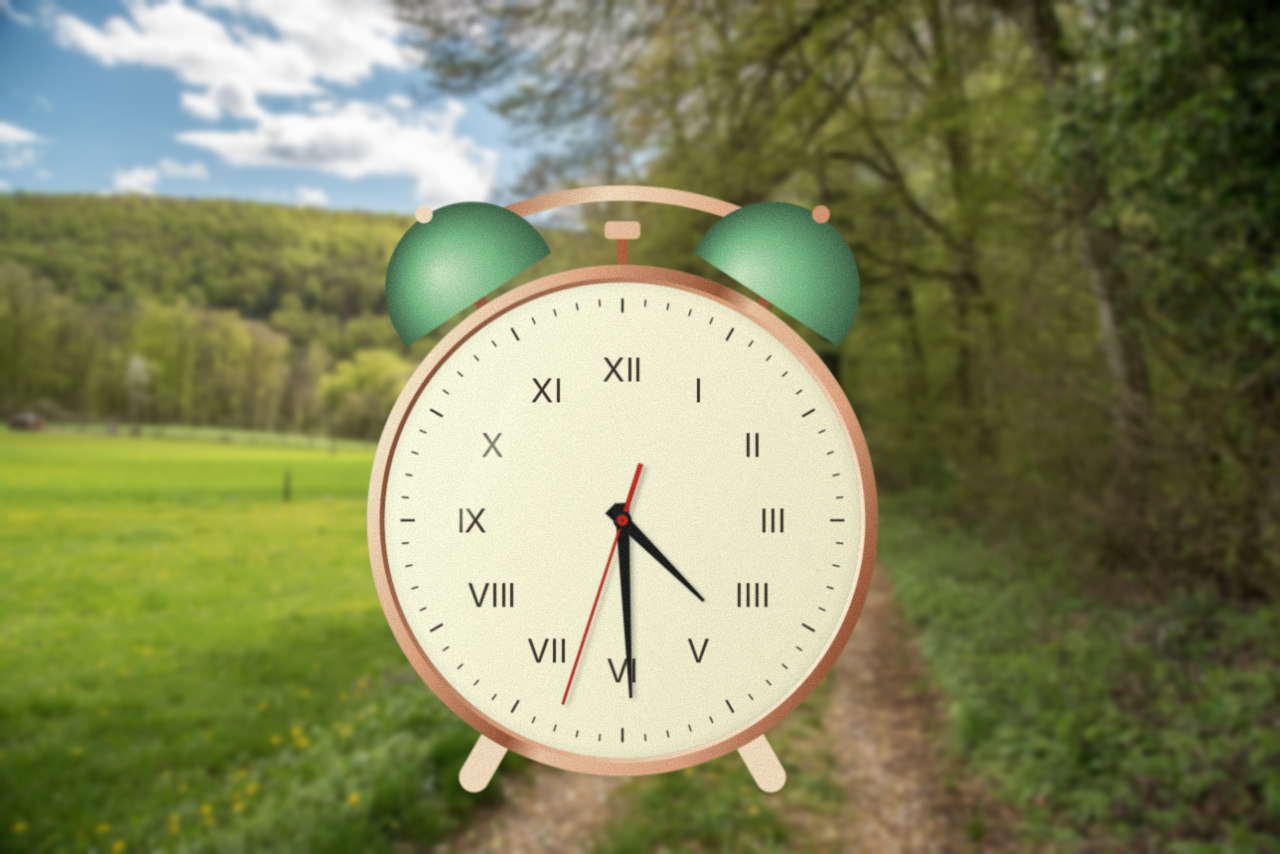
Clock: 4,29,33
